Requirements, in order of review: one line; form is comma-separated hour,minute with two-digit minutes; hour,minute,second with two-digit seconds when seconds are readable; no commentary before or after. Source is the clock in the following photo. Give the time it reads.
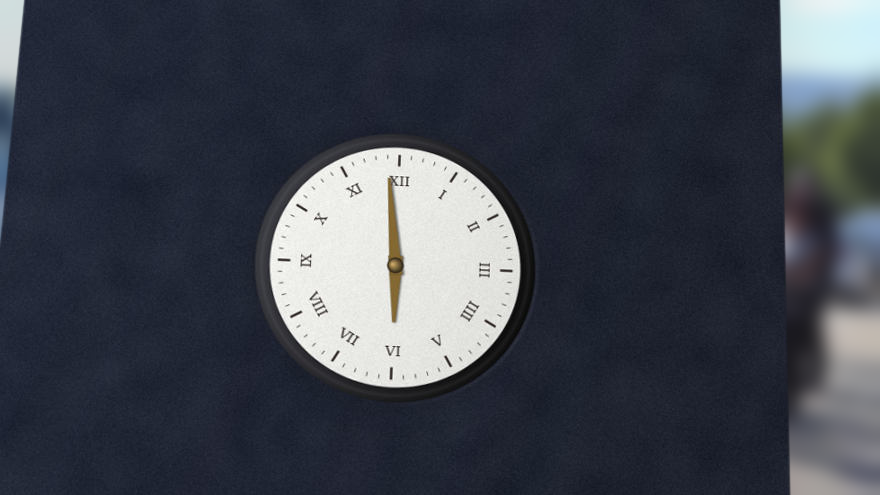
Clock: 5,59
